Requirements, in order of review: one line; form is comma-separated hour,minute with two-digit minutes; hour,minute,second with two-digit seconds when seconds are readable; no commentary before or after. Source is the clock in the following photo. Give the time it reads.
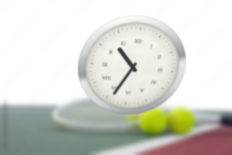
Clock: 10,34
